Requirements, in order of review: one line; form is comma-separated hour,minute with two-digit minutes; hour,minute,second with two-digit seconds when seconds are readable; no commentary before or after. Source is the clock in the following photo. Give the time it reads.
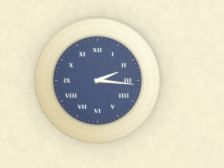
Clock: 2,16
